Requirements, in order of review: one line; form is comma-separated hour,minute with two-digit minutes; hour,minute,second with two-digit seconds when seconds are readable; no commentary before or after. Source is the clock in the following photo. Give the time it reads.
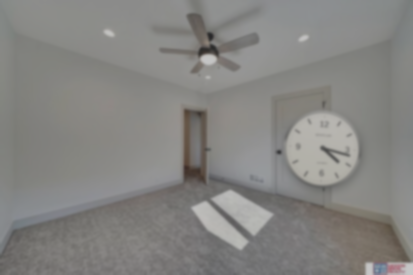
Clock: 4,17
